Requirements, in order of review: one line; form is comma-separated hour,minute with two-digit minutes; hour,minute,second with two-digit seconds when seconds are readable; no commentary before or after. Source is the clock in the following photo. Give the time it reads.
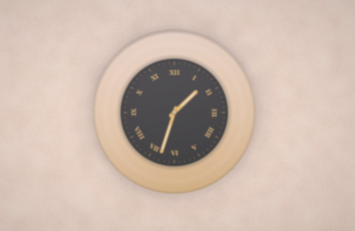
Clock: 1,33
